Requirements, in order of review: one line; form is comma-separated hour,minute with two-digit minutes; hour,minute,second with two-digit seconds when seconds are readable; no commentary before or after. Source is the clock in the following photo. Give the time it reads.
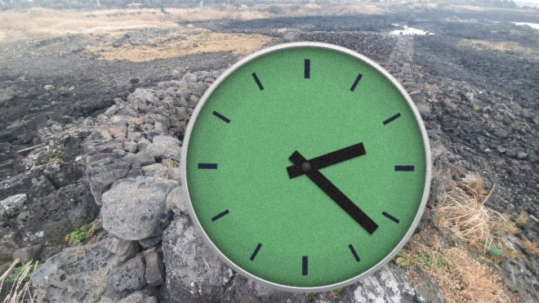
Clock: 2,22
